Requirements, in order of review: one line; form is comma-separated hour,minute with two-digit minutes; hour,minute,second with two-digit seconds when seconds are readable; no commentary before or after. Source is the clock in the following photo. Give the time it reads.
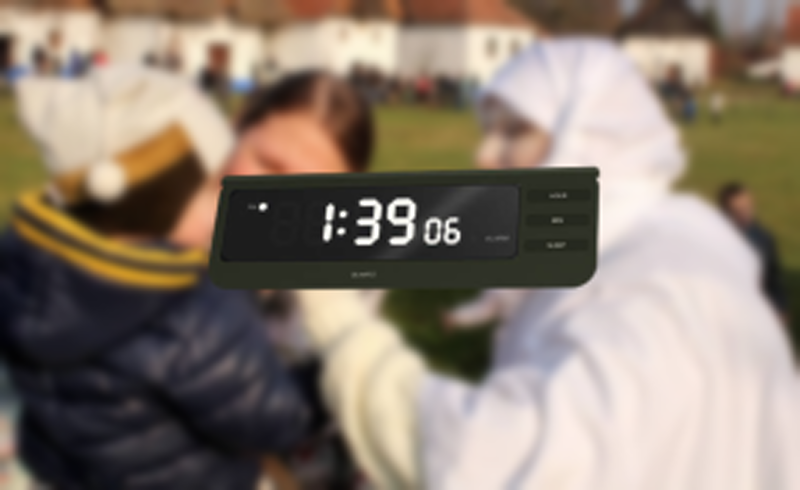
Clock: 1,39,06
